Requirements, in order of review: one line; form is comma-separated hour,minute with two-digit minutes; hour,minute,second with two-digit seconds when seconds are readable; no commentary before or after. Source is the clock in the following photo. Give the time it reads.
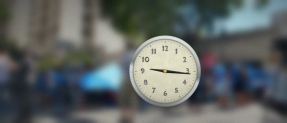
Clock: 9,16
